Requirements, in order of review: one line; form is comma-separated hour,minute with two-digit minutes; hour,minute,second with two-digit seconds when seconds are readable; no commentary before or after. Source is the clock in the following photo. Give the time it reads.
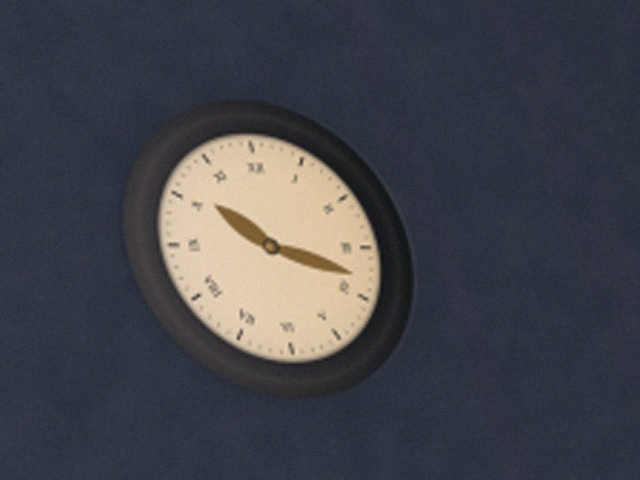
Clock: 10,18
